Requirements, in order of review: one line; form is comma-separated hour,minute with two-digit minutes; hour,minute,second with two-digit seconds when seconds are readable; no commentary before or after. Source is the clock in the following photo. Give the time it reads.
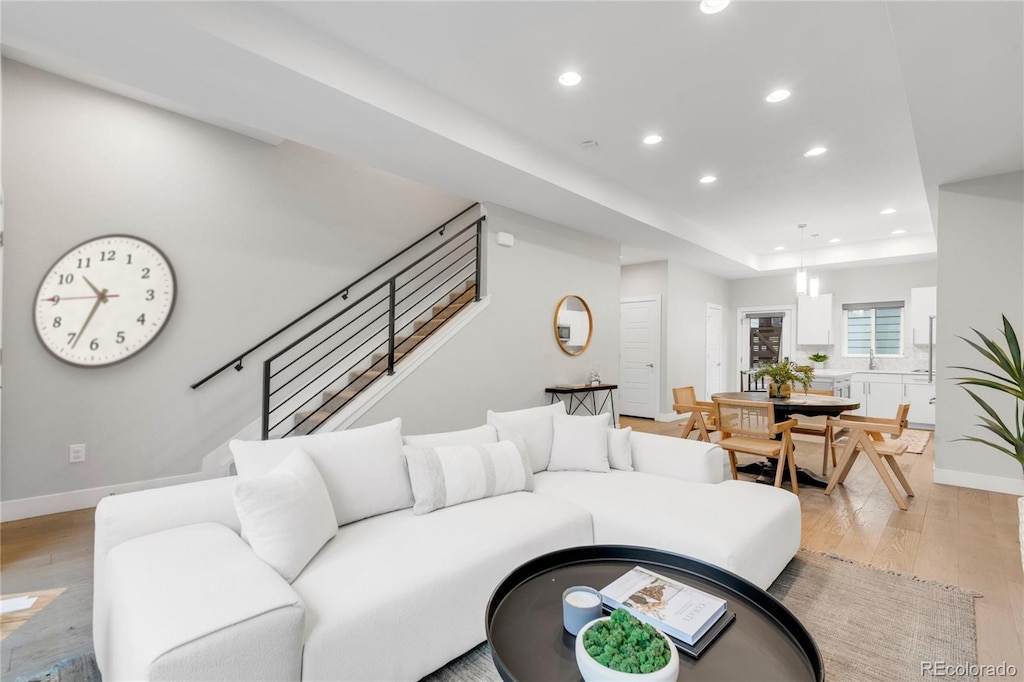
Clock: 10,33,45
